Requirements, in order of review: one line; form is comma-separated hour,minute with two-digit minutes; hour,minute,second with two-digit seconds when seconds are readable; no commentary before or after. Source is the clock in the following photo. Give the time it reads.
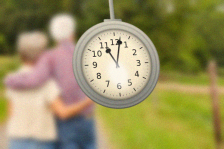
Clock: 11,02
